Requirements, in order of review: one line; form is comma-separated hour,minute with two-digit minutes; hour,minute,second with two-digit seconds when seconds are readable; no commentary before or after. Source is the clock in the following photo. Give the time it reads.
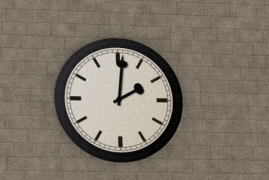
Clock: 2,01
